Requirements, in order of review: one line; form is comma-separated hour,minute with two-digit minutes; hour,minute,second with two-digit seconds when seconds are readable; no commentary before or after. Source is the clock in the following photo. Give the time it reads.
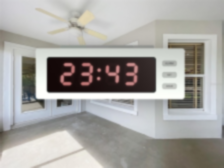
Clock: 23,43
